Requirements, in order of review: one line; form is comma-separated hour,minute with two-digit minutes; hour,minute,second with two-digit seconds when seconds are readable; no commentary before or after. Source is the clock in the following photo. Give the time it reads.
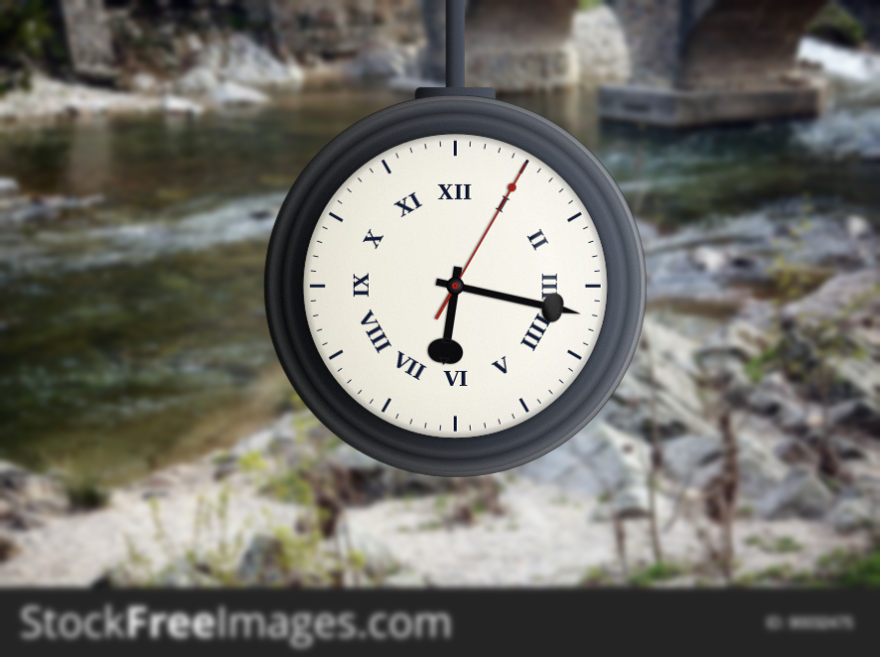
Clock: 6,17,05
